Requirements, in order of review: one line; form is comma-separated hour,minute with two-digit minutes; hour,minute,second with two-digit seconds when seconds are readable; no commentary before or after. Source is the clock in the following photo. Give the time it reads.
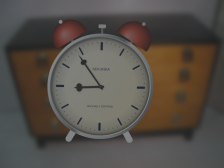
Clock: 8,54
